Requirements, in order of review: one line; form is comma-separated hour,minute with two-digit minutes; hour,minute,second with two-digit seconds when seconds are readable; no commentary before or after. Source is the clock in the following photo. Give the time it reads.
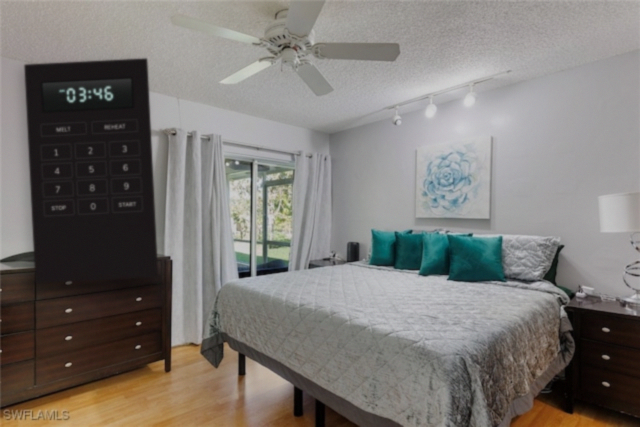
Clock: 3,46
